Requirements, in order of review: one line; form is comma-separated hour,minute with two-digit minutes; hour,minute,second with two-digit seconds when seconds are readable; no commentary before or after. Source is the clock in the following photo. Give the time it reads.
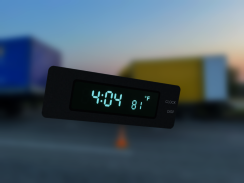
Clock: 4,04
